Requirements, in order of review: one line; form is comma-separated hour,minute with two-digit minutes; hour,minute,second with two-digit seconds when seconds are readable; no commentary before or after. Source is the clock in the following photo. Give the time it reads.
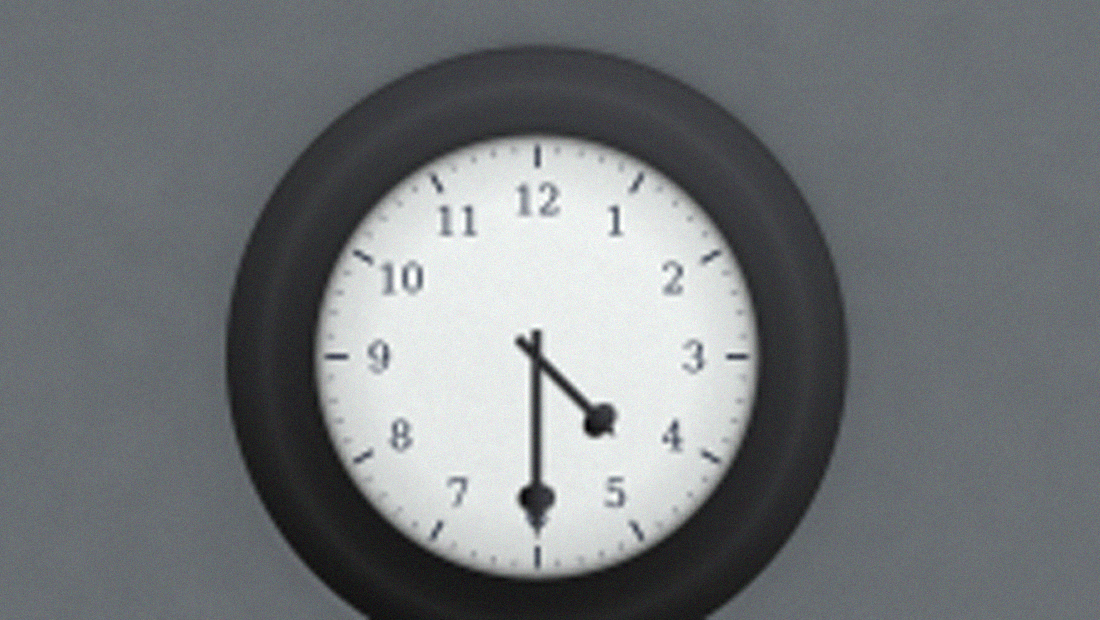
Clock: 4,30
